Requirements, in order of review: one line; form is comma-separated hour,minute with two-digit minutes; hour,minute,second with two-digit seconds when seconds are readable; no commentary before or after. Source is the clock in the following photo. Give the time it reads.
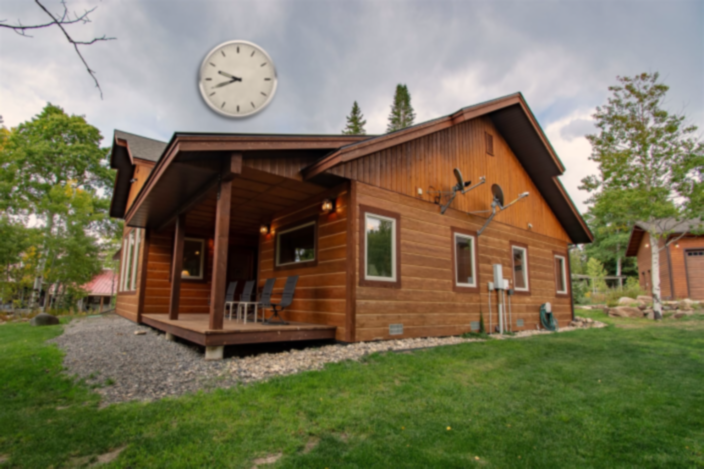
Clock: 9,42
